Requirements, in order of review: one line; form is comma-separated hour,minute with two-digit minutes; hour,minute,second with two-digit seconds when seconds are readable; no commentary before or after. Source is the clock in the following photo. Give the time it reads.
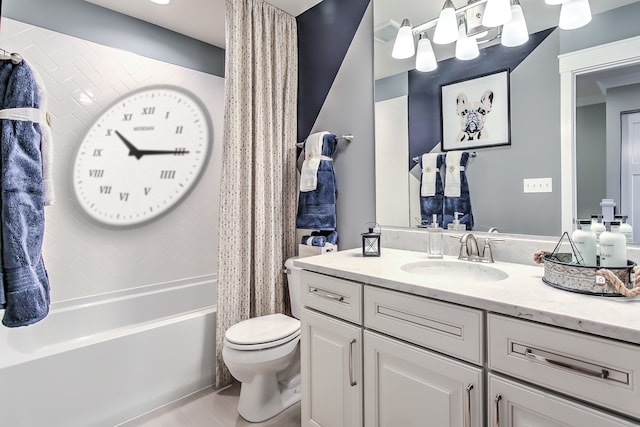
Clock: 10,15
